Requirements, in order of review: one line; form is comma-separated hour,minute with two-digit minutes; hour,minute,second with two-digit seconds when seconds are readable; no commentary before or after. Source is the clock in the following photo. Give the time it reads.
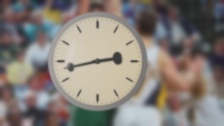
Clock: 2,43
